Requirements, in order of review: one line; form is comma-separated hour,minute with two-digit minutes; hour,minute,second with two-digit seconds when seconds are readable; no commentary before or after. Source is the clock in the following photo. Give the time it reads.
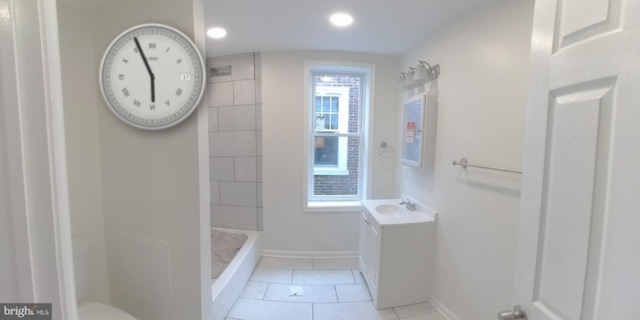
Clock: 5,56
